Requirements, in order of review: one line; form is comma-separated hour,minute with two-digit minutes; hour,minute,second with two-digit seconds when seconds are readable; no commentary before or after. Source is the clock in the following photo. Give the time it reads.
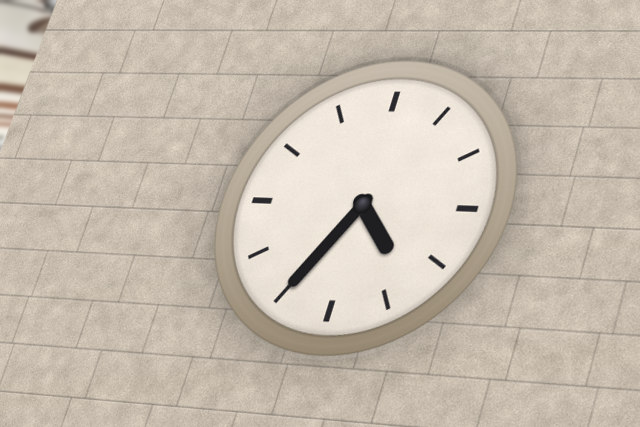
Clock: 4,35
